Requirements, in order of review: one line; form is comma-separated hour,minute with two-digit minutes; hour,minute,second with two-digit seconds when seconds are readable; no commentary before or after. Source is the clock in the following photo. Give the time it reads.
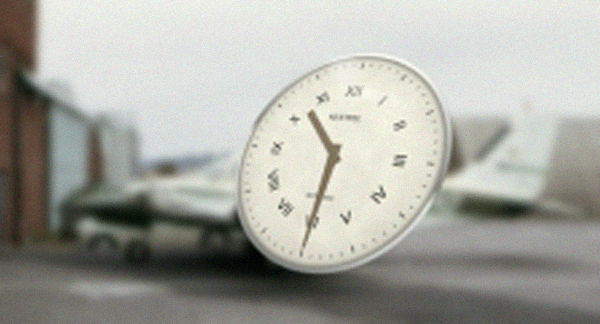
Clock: 10,30
